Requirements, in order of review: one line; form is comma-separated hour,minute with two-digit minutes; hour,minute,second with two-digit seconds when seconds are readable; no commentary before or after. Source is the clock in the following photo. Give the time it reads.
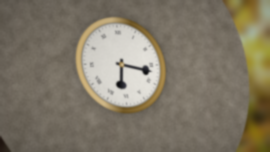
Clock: 6,17
